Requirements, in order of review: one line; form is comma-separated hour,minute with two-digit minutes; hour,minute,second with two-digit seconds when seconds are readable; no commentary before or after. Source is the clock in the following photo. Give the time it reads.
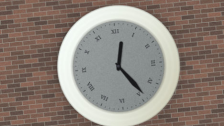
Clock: 12,24
